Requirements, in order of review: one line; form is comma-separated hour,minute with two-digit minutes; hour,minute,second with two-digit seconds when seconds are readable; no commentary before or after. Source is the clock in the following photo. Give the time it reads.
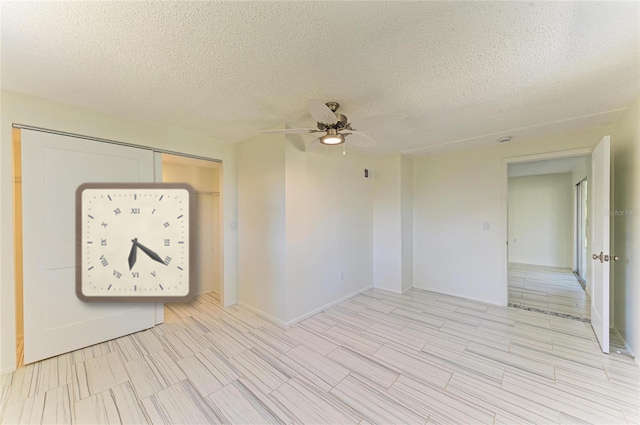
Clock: 6,21
